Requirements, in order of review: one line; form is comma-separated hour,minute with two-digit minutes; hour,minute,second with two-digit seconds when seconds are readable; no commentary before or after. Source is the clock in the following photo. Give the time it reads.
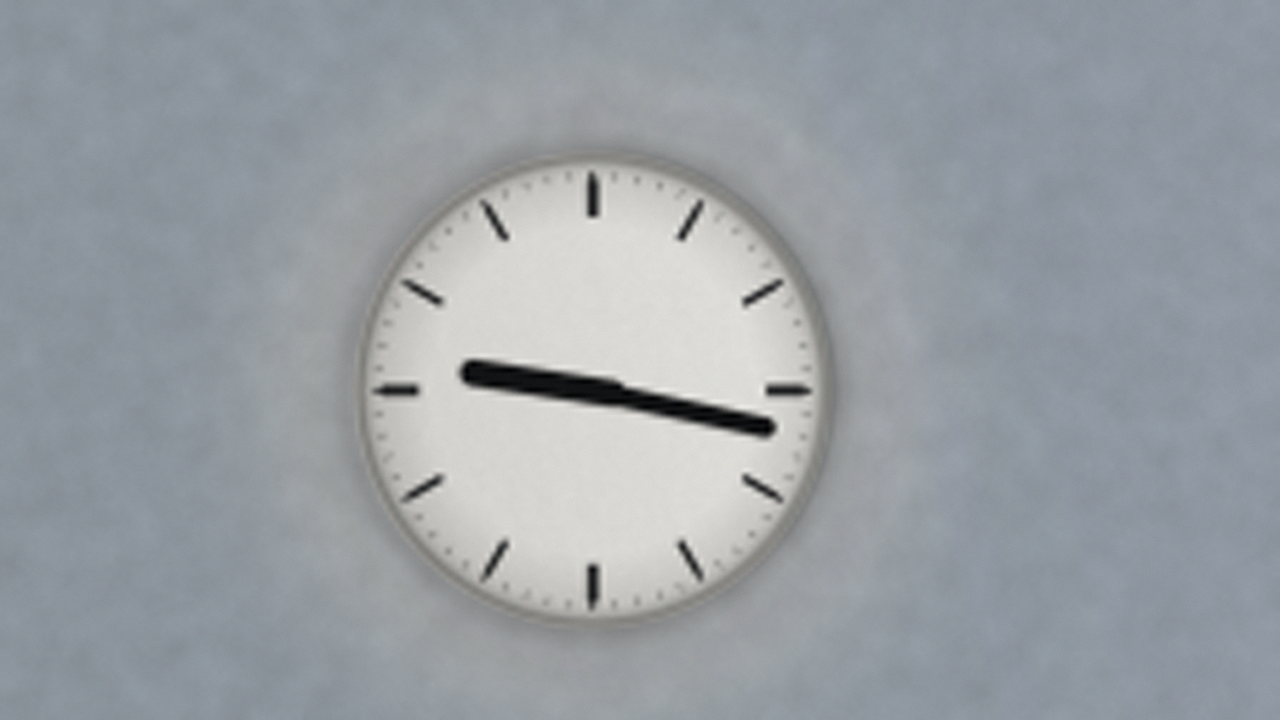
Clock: 9,17
